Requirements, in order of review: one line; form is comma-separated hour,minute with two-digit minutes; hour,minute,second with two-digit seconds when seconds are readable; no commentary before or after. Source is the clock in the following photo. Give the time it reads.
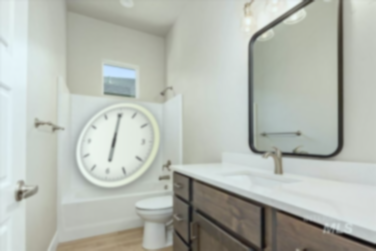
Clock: 6,00
